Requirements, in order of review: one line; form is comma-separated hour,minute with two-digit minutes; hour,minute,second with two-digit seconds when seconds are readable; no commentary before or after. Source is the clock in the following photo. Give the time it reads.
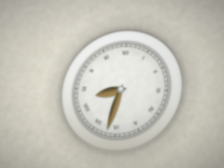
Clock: 8,32
